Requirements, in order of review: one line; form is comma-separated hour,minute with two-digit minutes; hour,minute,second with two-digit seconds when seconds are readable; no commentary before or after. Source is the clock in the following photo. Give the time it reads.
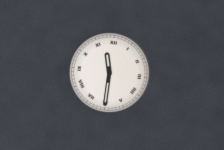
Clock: 11,30
